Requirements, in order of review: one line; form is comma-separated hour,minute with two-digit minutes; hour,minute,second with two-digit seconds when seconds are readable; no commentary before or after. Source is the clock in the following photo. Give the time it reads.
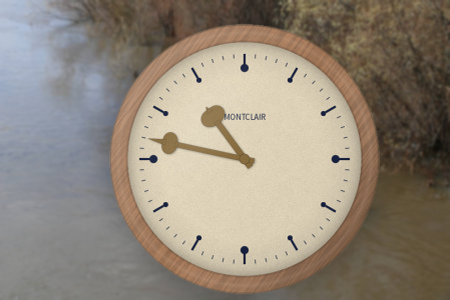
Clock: 10,47
